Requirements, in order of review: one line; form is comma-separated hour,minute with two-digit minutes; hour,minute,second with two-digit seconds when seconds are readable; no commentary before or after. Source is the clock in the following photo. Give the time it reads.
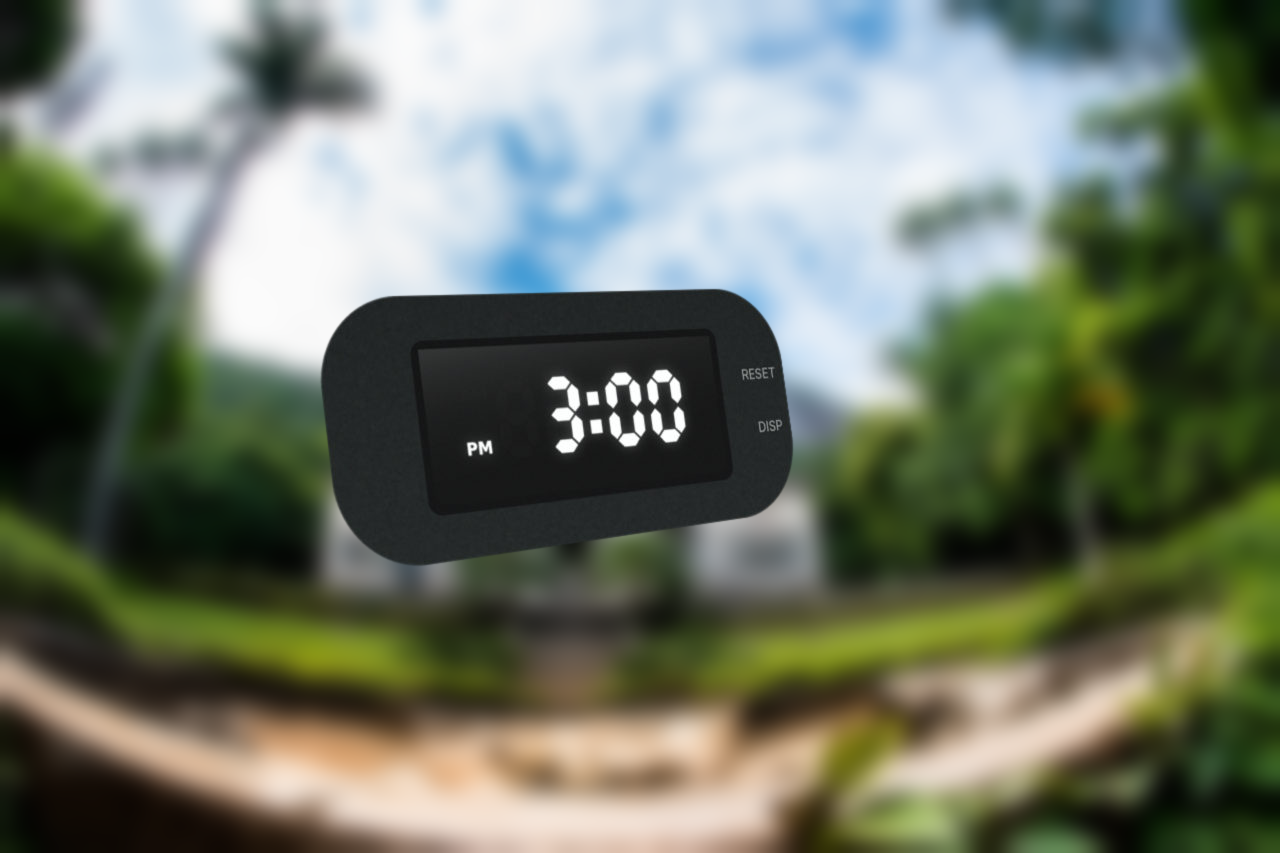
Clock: 3,00
